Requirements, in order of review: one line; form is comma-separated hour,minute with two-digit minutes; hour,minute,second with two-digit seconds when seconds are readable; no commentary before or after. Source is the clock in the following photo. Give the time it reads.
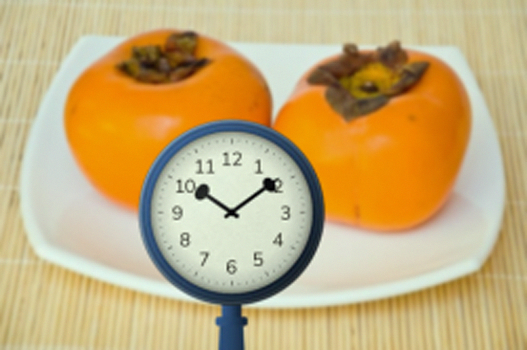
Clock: 10,09
